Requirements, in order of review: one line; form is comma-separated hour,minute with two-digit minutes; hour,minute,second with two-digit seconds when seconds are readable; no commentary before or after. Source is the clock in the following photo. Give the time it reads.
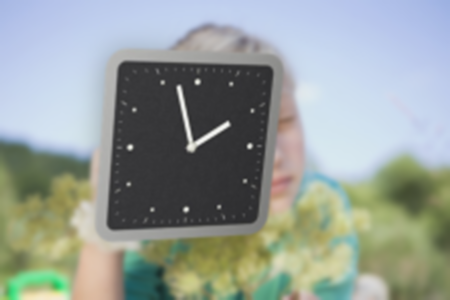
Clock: 1,57
